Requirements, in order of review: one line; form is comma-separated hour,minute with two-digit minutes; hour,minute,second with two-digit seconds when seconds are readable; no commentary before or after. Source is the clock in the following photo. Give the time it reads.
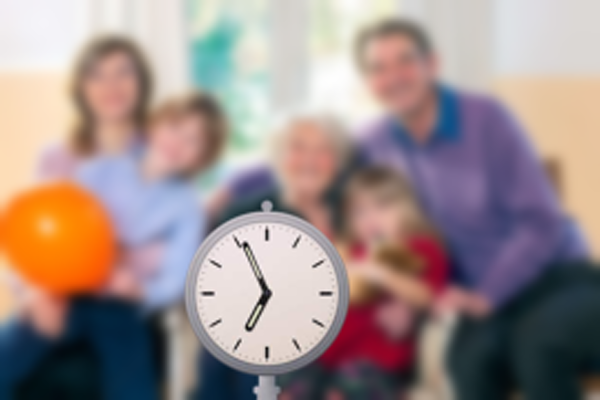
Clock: 6,56
